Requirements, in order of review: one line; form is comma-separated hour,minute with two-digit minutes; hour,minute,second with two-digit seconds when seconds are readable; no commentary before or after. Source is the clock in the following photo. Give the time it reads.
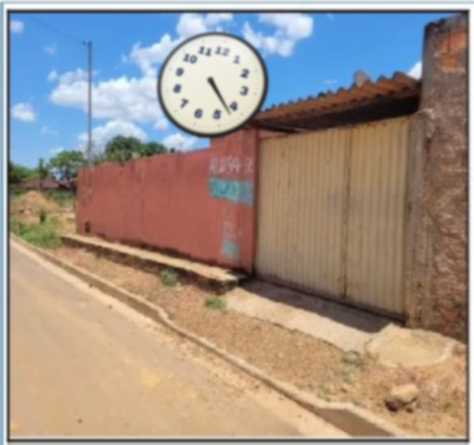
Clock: 4,22
